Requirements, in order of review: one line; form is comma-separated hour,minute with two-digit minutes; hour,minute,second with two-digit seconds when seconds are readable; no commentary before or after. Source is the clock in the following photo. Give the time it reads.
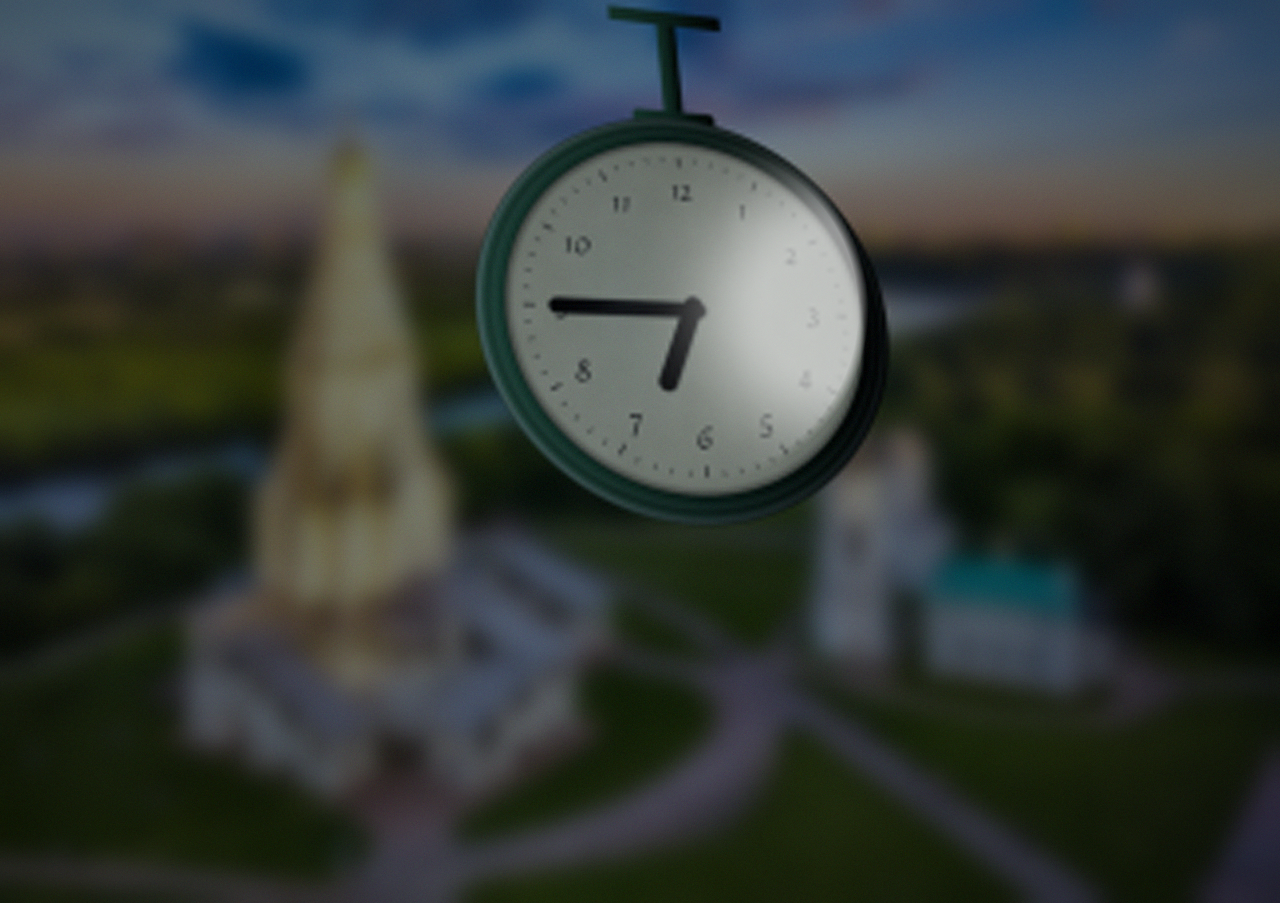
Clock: 6,45
